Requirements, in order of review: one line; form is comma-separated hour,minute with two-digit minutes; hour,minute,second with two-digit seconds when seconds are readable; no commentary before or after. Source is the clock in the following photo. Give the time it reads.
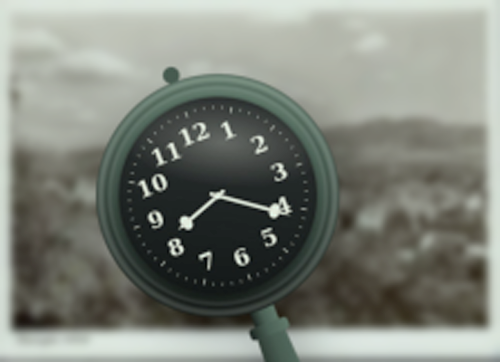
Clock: 8,21
